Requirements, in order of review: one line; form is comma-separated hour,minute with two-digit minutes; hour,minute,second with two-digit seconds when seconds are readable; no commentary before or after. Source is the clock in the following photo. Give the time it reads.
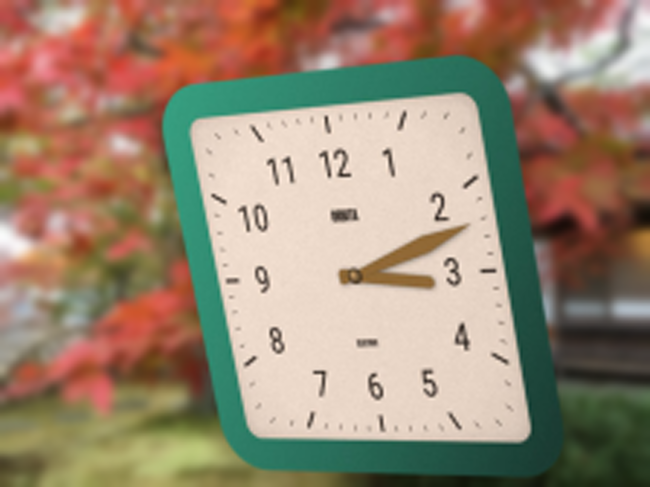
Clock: 3,12
